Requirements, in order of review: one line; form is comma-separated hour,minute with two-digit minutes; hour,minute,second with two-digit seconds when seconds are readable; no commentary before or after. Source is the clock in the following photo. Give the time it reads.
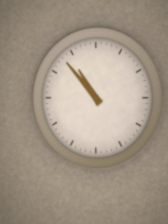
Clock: 10,53
